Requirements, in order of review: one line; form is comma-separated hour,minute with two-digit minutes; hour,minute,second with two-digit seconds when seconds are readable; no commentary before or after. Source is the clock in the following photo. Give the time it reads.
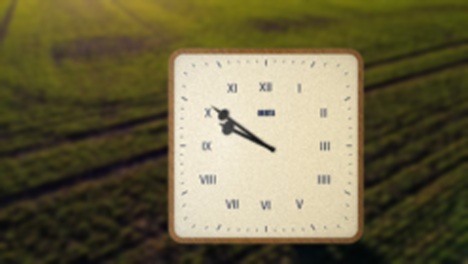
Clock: 9,51
